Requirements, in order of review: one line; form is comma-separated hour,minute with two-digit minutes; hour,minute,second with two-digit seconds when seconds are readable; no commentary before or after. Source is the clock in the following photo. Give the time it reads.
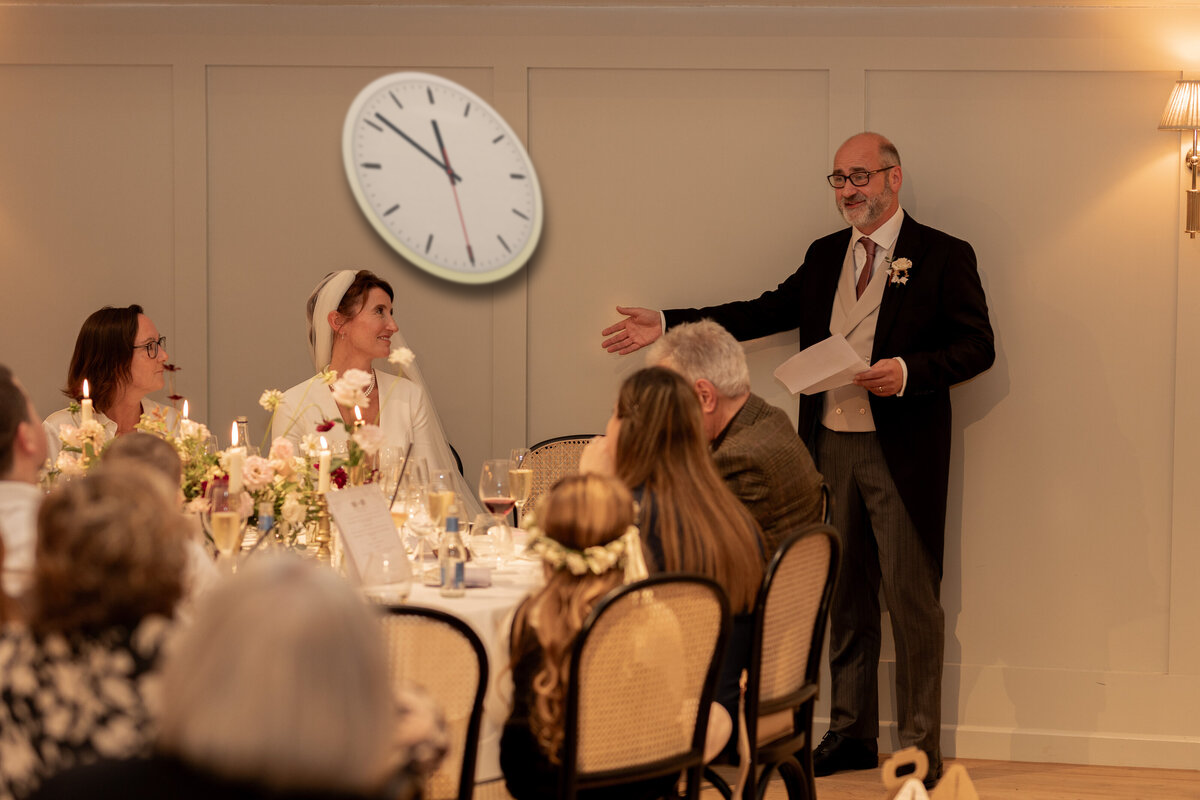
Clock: 11,51,30
